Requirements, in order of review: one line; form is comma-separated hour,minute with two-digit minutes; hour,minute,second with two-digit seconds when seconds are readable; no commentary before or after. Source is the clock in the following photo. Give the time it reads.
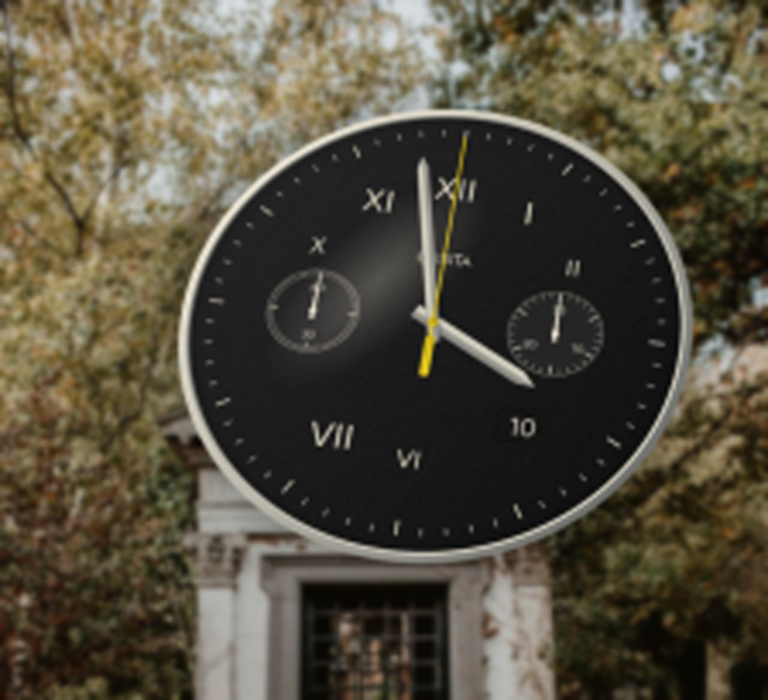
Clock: 3,58
